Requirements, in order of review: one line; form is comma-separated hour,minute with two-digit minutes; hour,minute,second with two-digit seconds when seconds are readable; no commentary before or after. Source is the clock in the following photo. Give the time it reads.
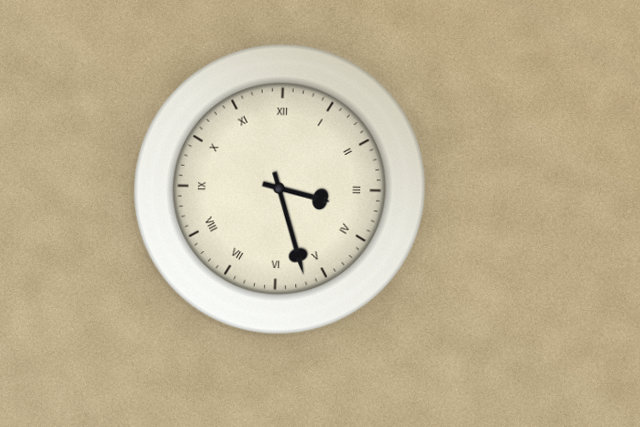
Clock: 3,27
